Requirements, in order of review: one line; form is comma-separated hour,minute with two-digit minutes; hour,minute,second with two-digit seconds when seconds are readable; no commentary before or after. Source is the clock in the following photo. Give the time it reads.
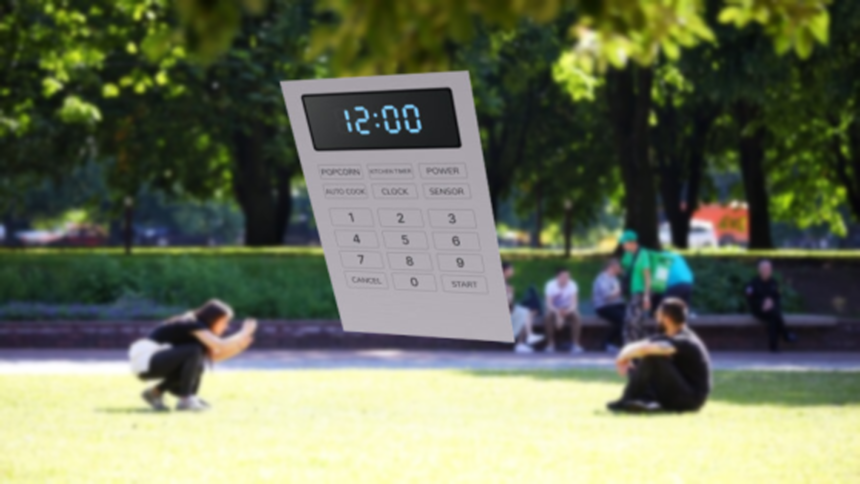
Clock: 12,00
